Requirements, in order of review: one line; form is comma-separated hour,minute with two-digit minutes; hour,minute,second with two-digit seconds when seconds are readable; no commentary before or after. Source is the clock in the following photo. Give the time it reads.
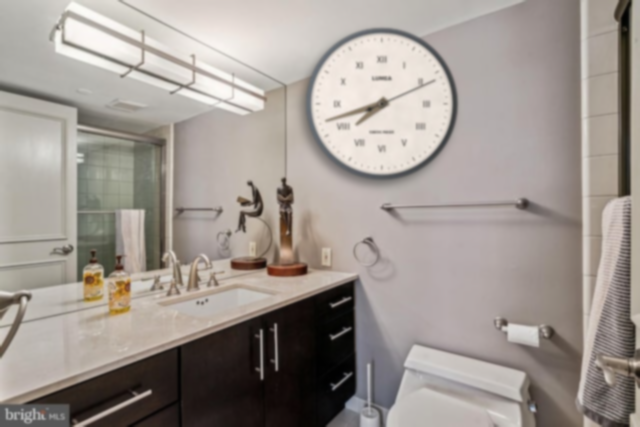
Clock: 7,42,11
